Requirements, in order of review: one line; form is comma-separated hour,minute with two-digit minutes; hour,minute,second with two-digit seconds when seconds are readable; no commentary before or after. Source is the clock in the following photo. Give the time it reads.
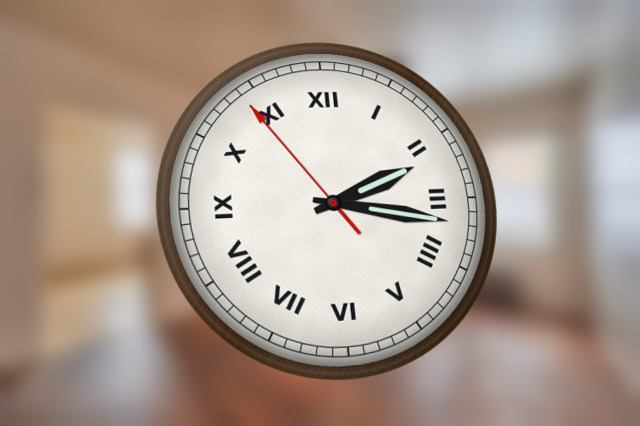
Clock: 2,16,54
